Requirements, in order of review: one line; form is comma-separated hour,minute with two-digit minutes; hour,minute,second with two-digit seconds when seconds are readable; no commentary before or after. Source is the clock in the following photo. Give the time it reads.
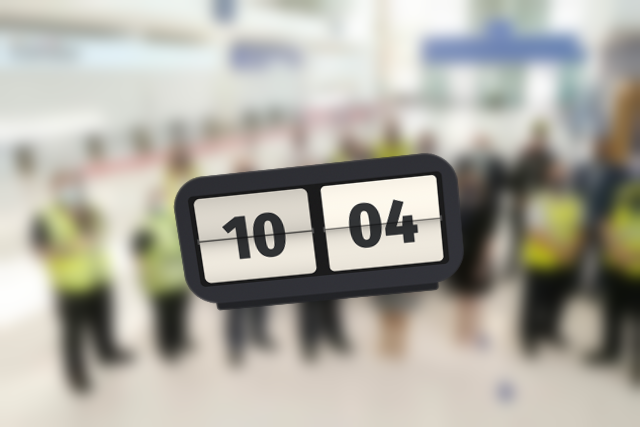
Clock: 10,04
